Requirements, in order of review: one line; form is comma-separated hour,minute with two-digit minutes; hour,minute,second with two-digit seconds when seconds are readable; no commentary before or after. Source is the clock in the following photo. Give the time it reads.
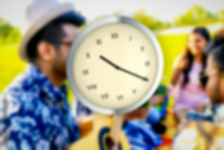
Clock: 10,20
